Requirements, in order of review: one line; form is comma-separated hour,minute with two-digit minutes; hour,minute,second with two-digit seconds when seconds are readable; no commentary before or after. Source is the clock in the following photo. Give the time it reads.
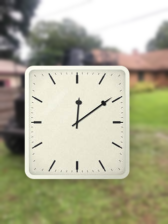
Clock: 12,09
